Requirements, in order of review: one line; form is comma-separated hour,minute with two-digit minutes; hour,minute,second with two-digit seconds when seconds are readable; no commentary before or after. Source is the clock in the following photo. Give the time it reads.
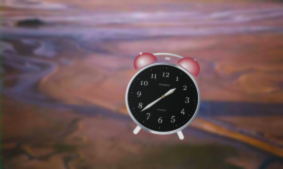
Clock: 1,38
